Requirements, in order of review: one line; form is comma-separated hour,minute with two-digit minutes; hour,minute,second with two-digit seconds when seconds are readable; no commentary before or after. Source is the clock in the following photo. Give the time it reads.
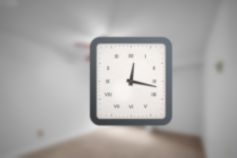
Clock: 12,17
